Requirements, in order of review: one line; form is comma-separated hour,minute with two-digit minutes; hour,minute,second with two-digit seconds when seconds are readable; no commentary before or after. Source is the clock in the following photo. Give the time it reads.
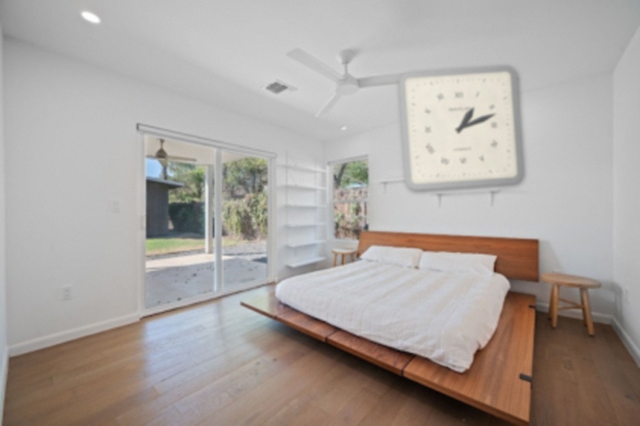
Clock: 1,12
